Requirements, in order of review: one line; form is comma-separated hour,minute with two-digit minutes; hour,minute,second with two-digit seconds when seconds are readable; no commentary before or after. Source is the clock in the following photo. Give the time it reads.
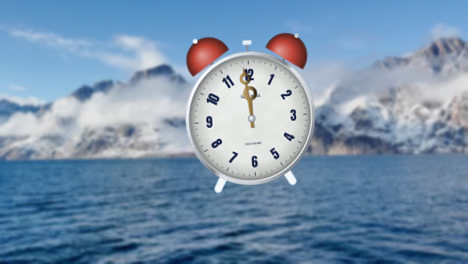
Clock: 11,59
